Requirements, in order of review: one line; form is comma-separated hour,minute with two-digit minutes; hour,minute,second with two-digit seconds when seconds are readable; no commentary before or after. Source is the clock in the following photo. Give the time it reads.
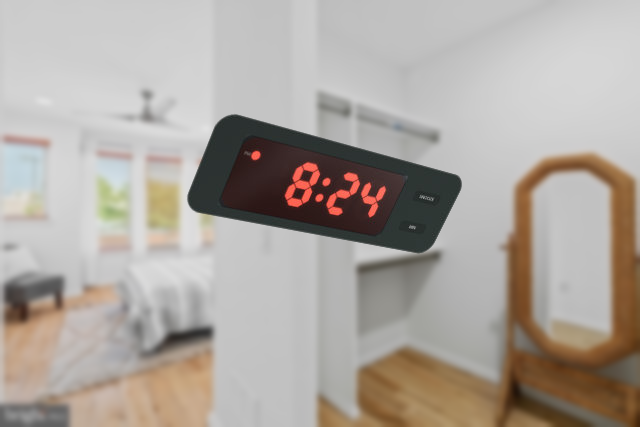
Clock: 8,24
